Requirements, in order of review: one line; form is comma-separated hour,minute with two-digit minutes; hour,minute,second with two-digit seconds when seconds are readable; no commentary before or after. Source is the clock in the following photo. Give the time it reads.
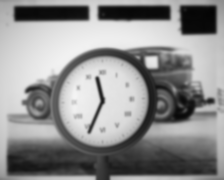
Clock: 11,34
